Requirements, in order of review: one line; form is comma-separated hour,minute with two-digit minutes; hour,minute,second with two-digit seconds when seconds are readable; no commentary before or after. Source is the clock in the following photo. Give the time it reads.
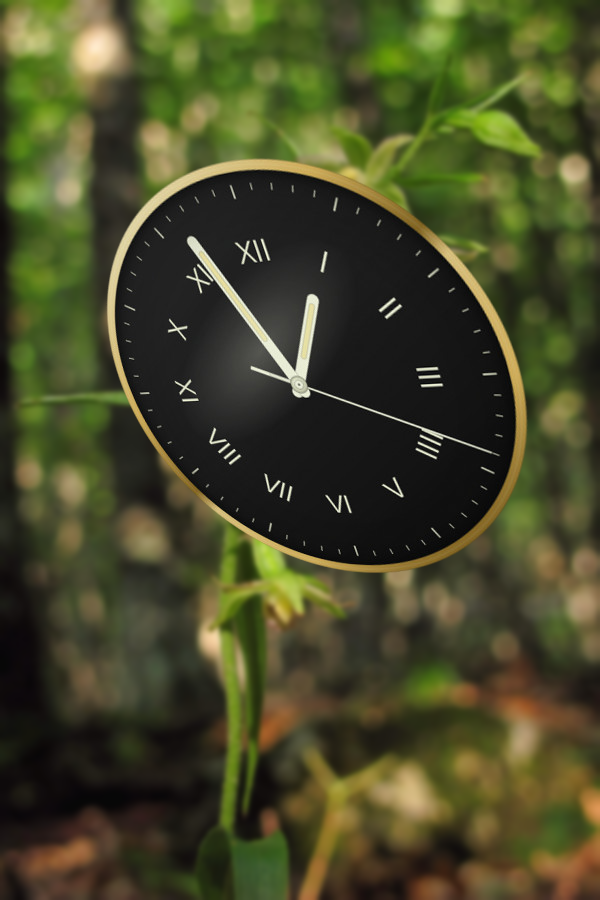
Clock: 12,56,19
